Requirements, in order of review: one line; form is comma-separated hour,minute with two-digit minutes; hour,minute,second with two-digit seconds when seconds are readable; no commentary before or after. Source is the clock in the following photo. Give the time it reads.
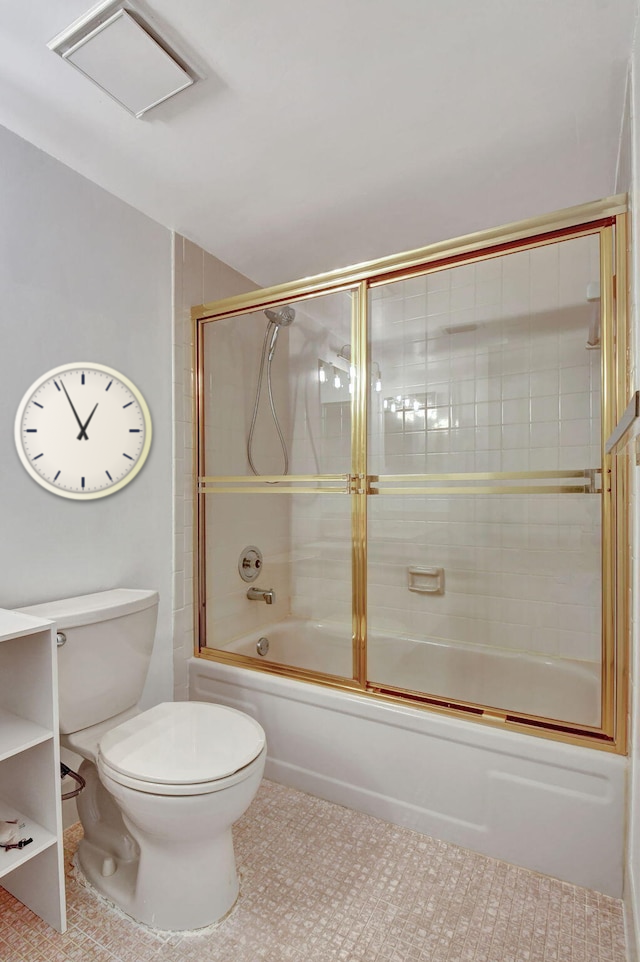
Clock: 12,56
